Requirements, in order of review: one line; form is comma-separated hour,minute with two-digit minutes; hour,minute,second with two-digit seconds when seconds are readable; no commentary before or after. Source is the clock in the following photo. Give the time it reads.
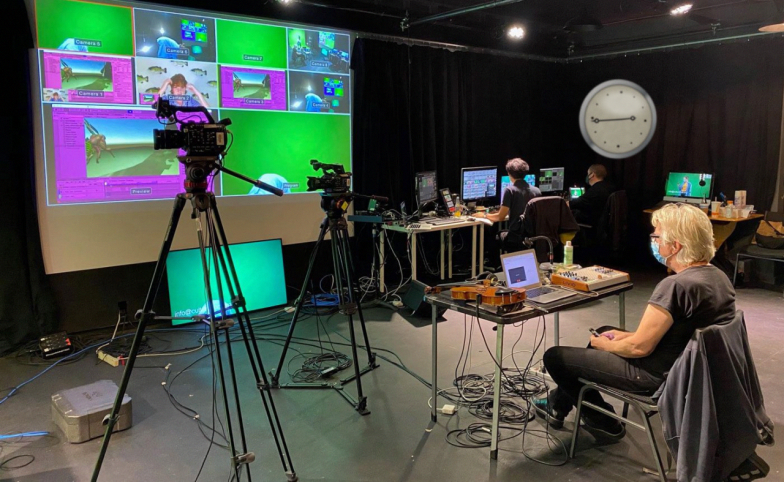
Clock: 2,44
